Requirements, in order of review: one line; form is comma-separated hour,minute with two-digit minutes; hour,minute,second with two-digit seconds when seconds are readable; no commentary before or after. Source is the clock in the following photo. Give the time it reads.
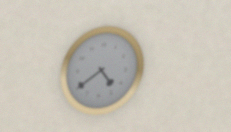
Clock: 4,39
